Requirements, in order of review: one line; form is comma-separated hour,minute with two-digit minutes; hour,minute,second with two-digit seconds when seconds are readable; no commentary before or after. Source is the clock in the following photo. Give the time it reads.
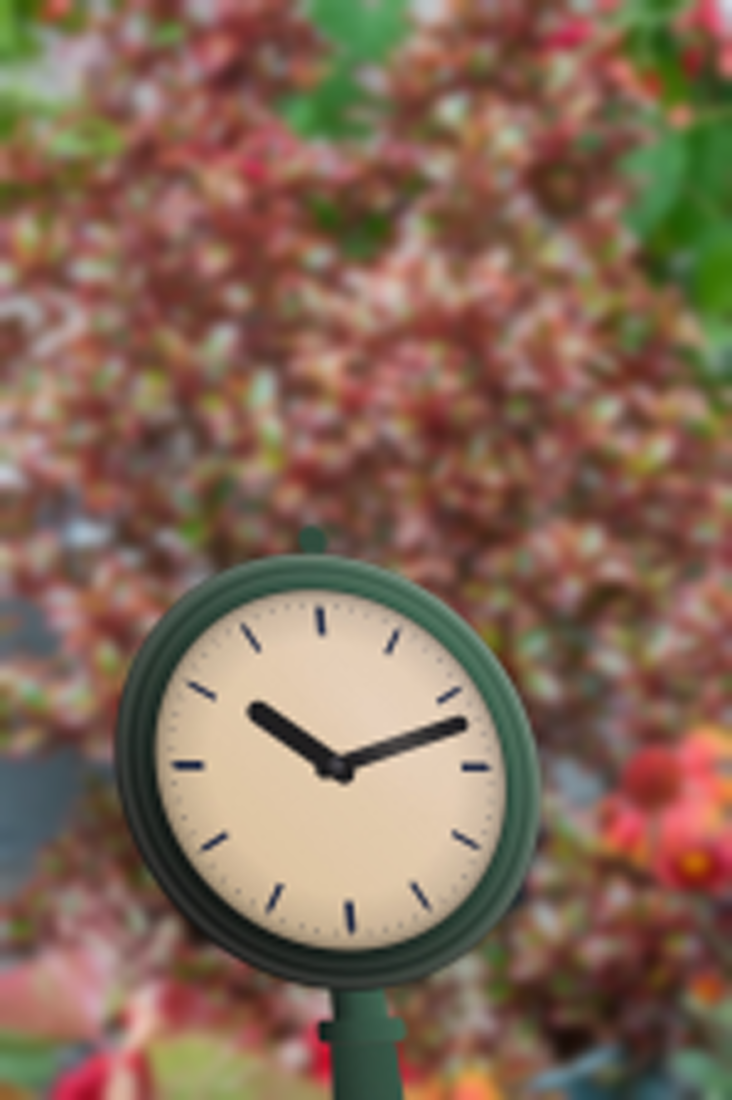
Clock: 10,12
